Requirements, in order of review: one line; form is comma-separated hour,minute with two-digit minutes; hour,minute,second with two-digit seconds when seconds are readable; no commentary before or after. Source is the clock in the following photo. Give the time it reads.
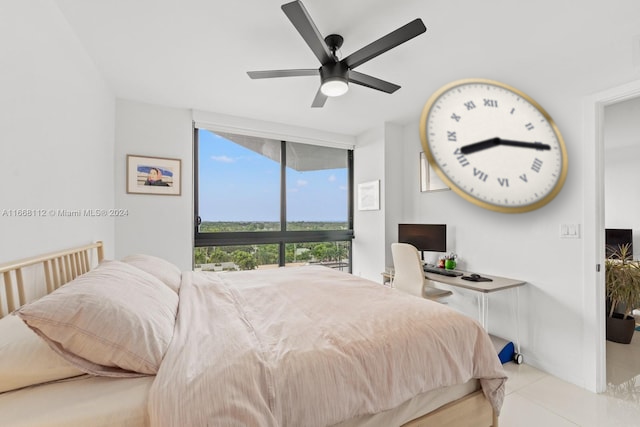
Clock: 8,15
